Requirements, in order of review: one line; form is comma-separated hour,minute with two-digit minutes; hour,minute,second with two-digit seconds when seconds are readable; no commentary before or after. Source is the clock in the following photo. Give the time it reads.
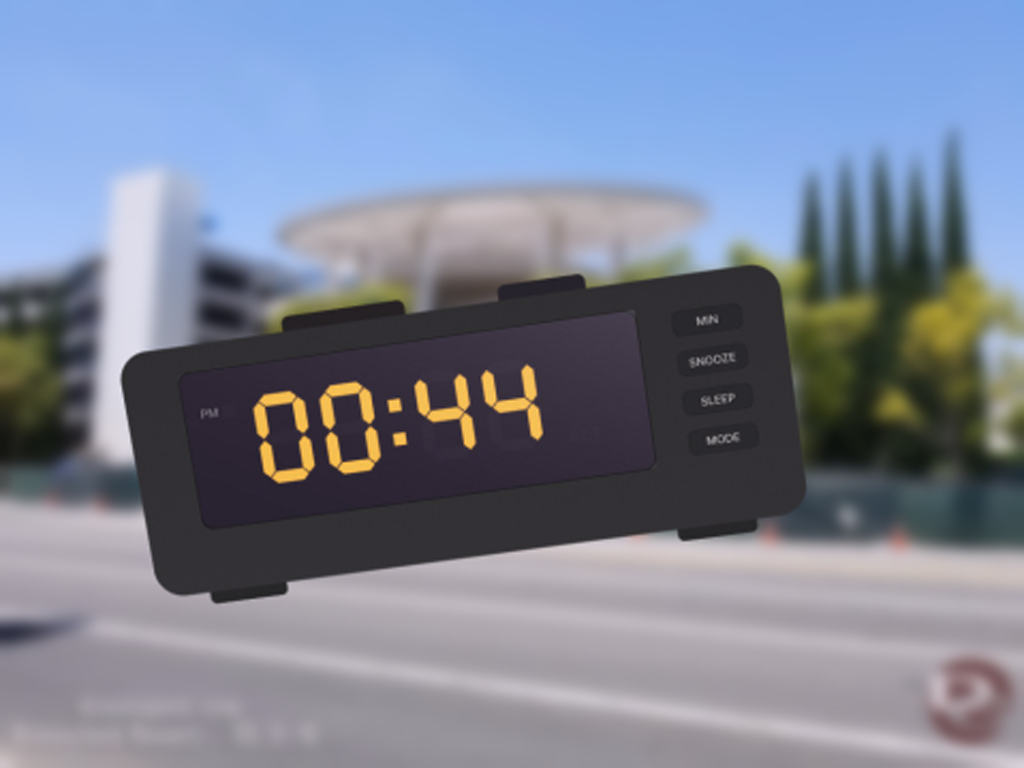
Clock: 0,44
